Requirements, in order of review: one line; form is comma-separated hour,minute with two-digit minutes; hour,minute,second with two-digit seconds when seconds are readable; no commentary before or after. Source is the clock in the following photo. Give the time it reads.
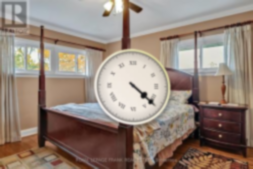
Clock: 4,22
